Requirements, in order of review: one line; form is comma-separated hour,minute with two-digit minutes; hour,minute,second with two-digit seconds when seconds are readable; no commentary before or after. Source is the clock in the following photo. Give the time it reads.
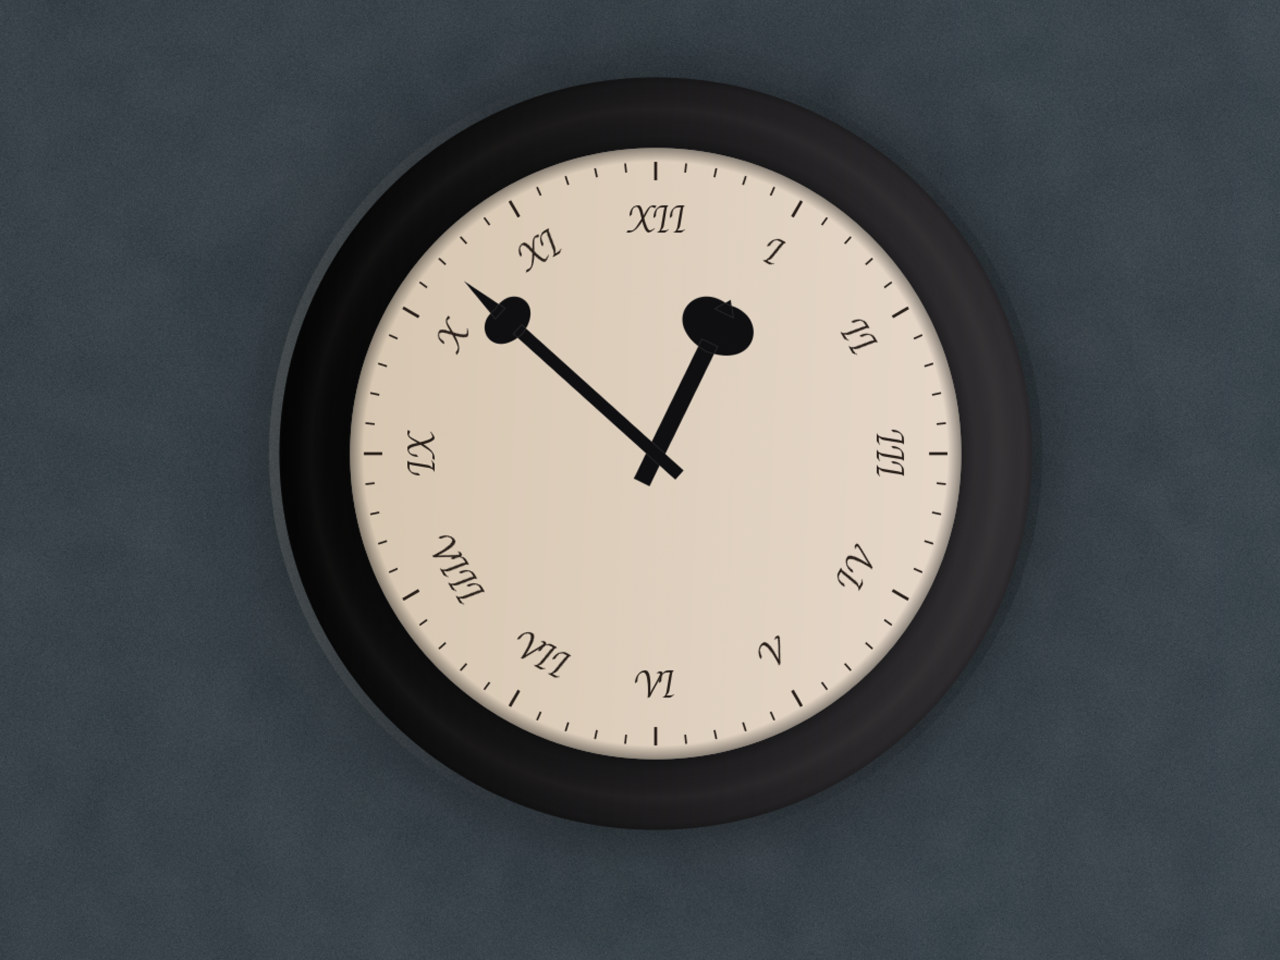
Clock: 12,52
